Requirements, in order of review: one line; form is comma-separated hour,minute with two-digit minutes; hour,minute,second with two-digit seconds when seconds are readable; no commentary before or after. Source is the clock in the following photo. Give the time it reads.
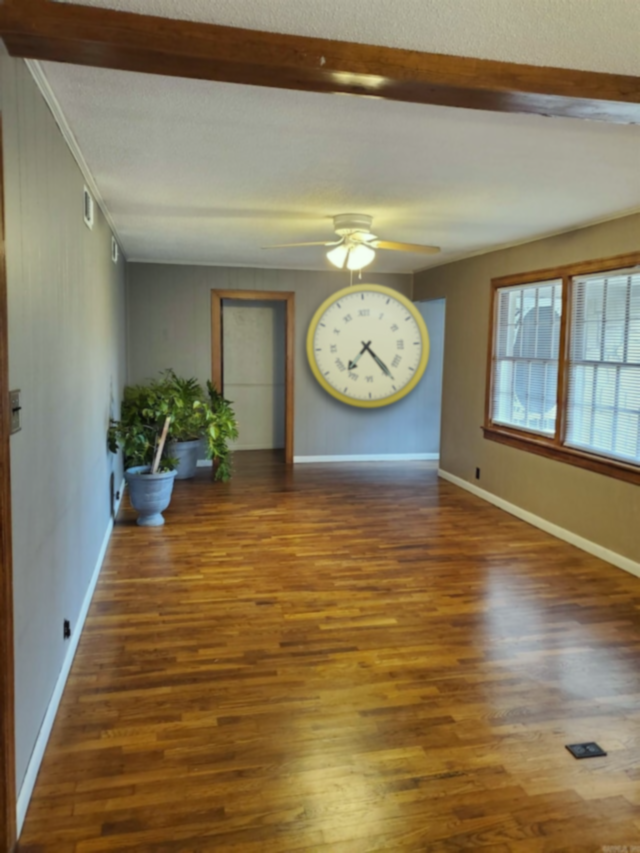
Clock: 7,24
